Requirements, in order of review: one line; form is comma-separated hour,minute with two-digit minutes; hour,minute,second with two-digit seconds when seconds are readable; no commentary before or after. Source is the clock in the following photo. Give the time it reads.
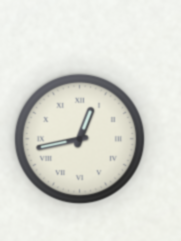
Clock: 12,43
